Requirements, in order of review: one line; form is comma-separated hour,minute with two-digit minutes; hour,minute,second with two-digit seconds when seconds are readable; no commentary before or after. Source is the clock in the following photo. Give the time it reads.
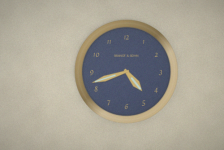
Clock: 4,42
